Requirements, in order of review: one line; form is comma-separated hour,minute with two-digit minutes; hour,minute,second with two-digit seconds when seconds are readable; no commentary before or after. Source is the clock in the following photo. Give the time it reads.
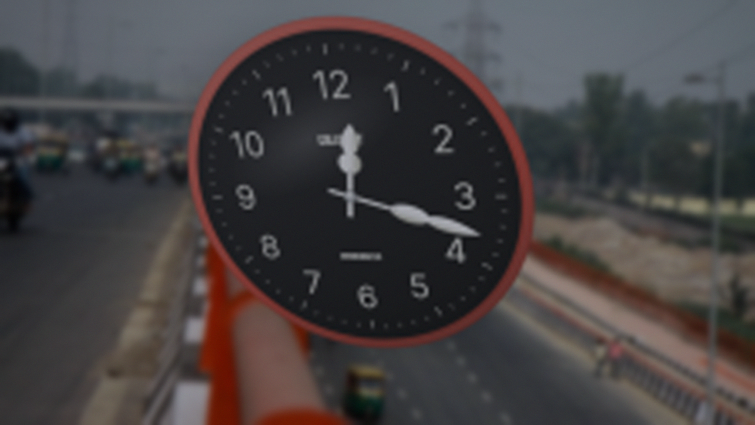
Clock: 12,18
